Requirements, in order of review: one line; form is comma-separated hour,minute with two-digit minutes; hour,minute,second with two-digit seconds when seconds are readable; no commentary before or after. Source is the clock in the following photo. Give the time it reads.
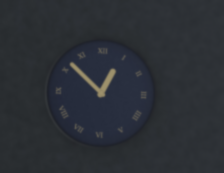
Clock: 12,52
